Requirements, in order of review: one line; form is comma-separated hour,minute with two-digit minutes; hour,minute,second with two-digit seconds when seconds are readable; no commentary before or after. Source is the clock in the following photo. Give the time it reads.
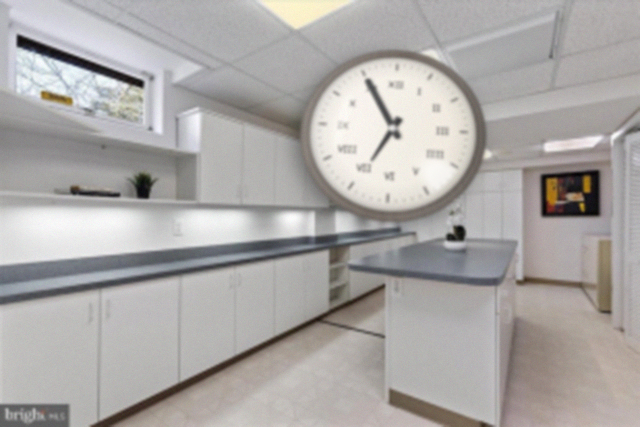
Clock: 6,55
